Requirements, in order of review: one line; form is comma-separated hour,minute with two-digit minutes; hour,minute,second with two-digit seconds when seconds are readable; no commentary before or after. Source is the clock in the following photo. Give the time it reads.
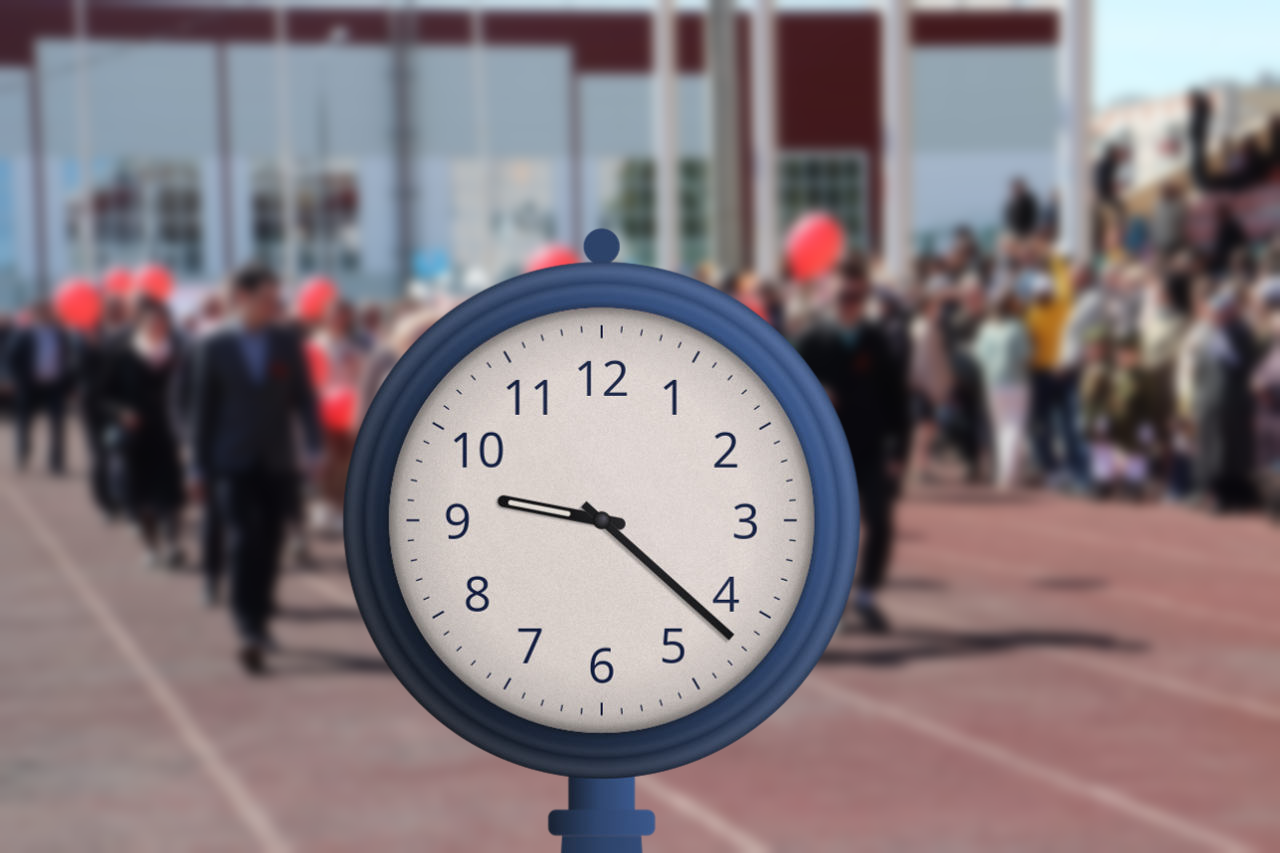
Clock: 9,22
